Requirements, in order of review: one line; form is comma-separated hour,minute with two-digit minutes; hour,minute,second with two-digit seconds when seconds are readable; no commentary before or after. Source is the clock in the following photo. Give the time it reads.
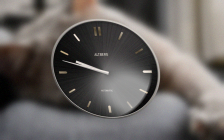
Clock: 9,48
